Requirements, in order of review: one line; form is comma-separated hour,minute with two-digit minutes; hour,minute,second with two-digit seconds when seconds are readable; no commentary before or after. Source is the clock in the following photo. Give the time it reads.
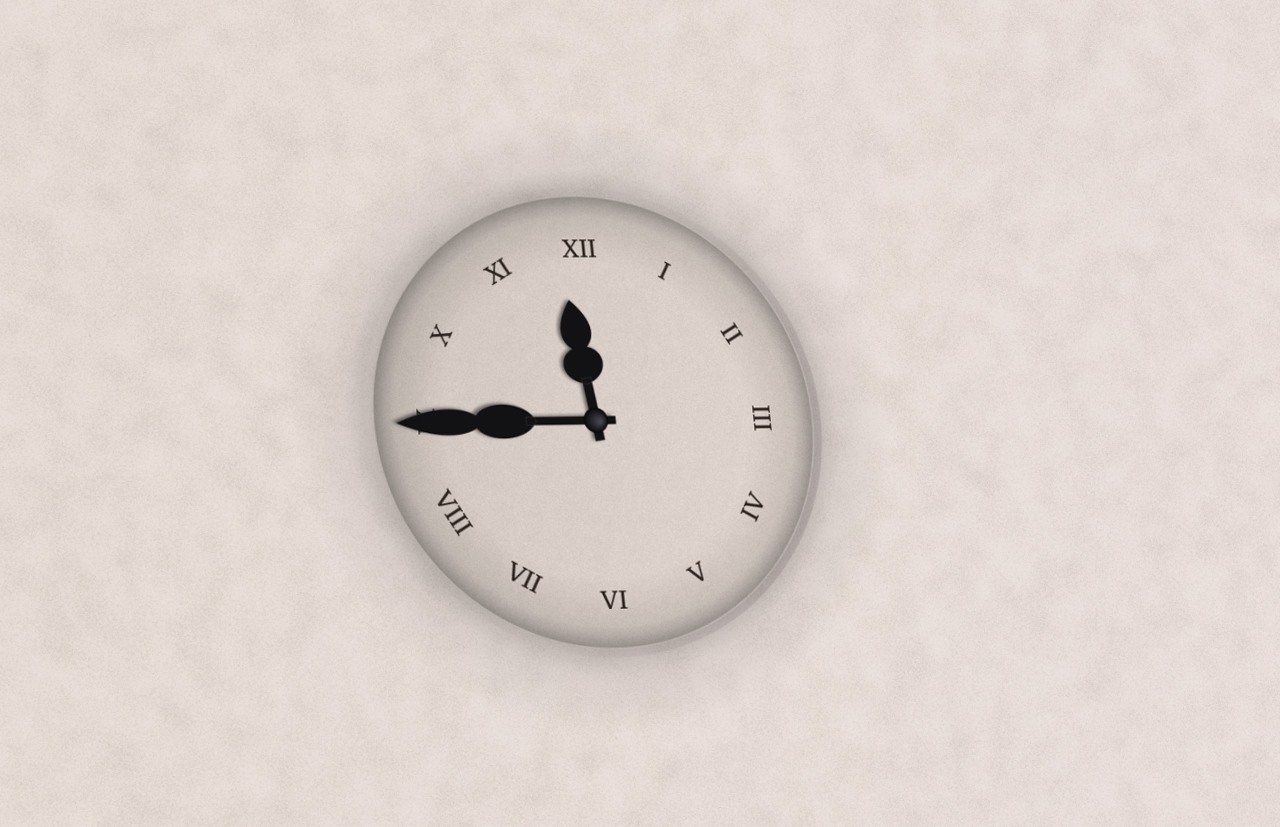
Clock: 11,45
